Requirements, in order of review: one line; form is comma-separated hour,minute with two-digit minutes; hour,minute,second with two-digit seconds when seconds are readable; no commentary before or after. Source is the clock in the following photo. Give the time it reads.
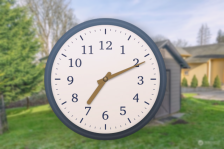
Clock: 7,11
